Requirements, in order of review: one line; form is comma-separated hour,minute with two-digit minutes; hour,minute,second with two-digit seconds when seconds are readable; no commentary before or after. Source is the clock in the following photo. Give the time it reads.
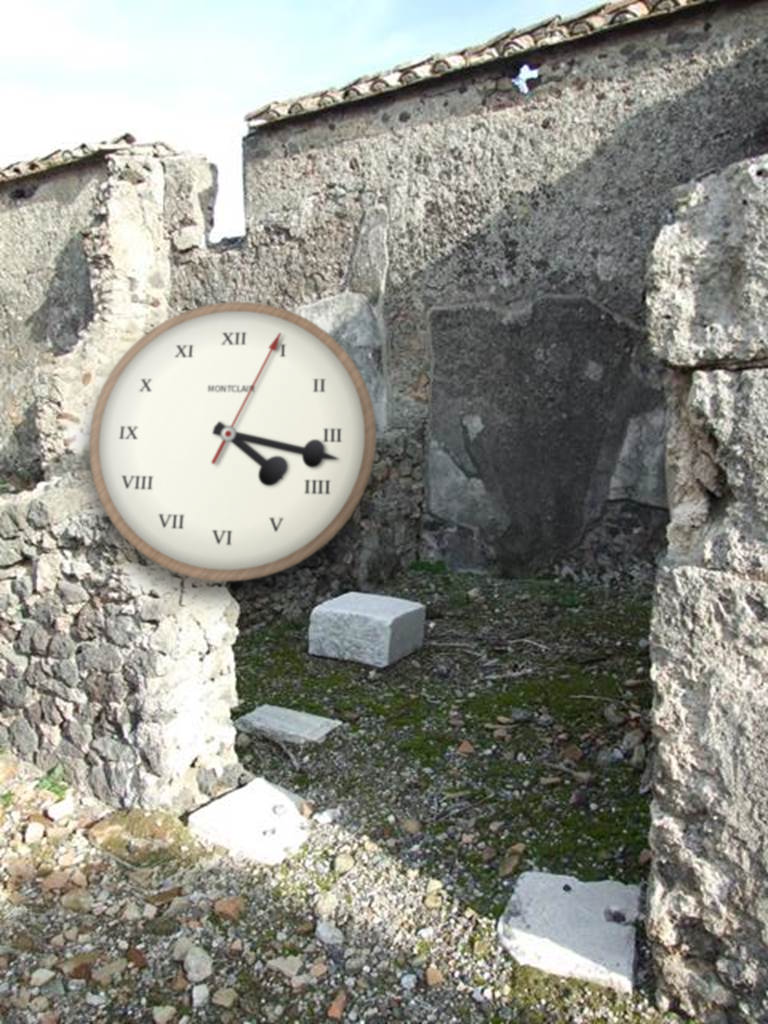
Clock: 4,17,04
